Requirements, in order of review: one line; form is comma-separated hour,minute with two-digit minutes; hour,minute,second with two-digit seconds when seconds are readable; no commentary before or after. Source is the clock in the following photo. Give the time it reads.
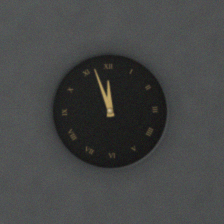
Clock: 11,57
